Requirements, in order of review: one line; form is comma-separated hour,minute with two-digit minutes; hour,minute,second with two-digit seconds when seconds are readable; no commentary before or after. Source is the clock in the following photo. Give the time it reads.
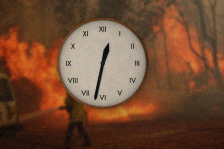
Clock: 12,32
